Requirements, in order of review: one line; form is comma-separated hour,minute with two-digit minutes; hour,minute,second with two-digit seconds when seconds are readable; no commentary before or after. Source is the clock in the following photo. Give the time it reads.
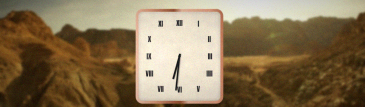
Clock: 6,31
